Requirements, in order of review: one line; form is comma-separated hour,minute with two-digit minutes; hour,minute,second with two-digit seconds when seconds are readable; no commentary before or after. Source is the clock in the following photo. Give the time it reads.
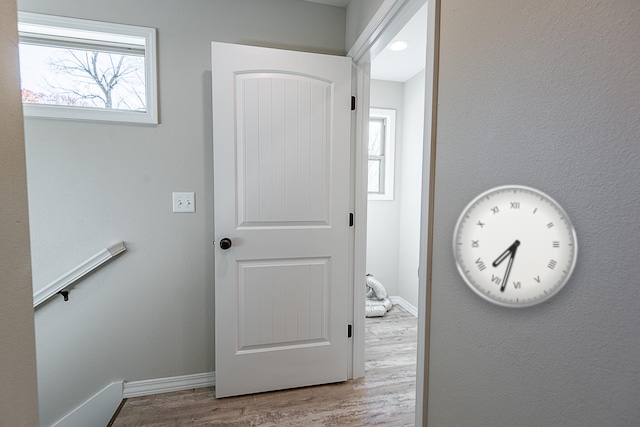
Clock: 7,33
